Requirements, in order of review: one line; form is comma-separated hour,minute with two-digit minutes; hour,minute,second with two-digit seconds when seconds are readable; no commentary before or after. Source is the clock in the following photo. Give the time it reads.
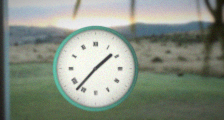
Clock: 1,37
